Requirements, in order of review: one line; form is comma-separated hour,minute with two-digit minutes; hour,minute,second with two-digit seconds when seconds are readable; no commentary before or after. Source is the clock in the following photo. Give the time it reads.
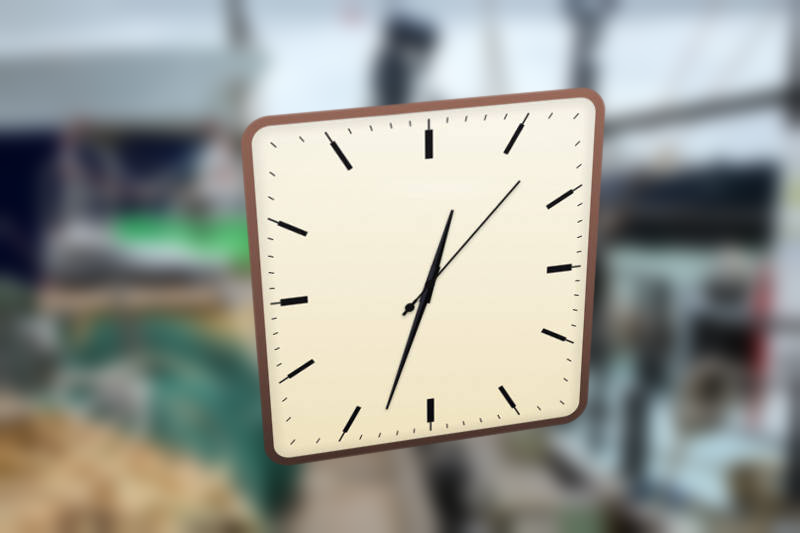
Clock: 12,33,07
